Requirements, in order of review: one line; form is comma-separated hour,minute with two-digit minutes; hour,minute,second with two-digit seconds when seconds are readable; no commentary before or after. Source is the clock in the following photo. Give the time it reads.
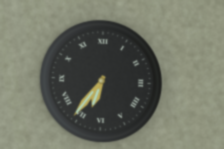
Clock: 6,36
